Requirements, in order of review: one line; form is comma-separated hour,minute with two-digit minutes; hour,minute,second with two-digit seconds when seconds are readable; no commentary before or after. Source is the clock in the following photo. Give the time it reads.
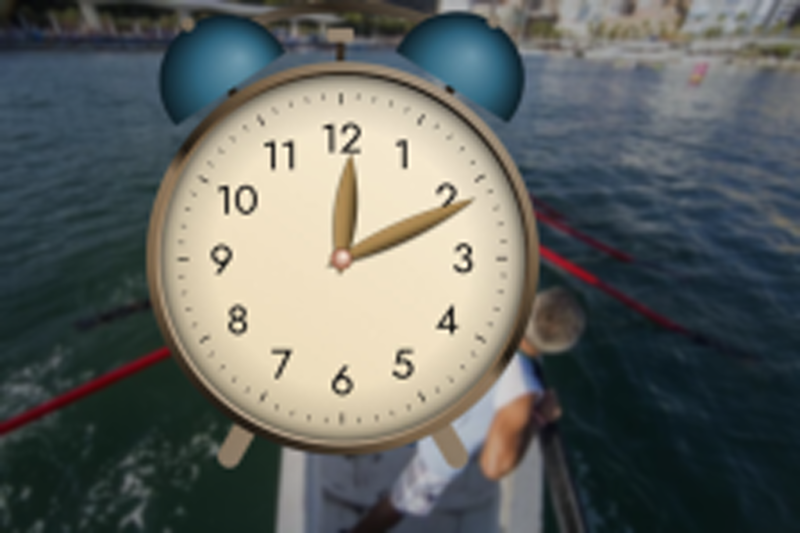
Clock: 12,11
